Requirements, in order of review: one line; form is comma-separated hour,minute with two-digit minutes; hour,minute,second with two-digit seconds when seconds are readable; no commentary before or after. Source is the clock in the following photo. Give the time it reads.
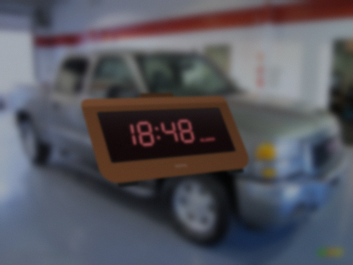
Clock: 18,48
